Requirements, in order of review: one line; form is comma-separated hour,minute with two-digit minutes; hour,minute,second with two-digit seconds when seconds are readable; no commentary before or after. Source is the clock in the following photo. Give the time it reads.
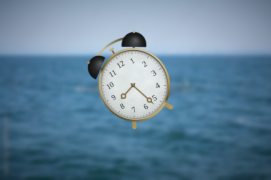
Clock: 8,27
